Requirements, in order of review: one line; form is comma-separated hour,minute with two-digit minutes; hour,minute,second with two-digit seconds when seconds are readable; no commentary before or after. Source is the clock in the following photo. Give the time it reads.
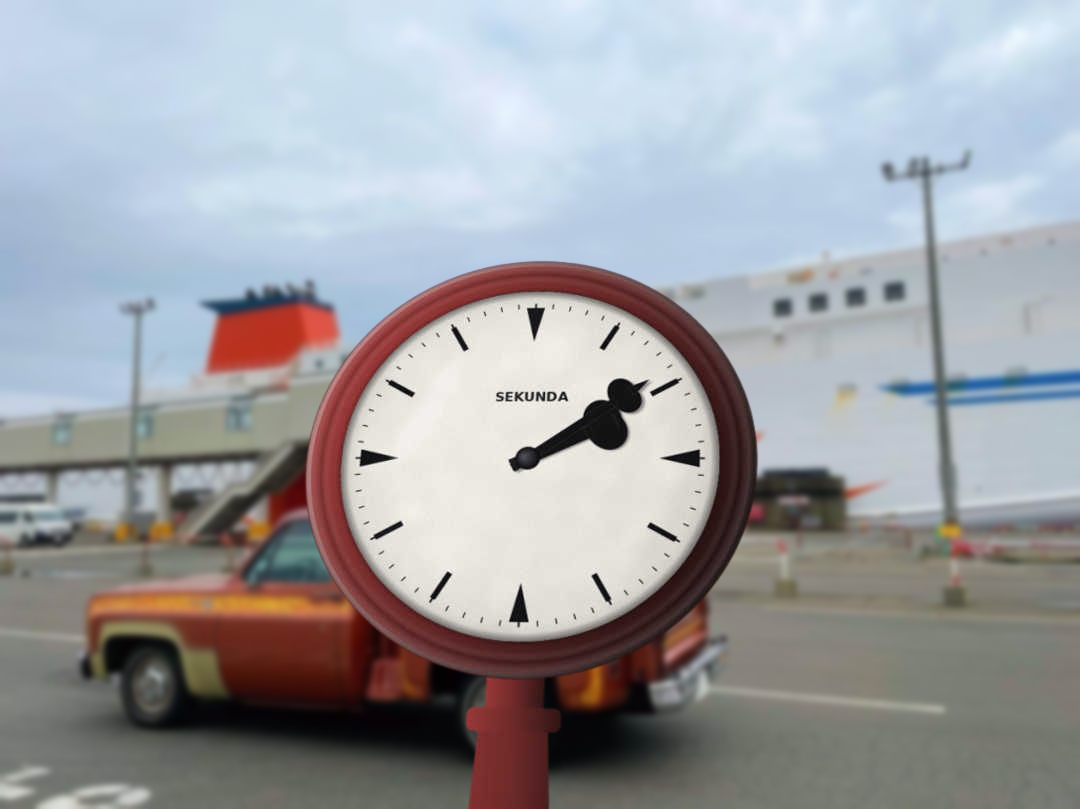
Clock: 2,09
